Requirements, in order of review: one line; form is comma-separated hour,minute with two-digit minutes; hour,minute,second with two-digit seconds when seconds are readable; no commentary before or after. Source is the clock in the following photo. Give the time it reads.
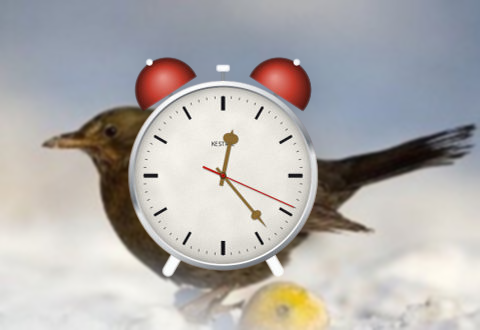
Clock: 12,23,19
